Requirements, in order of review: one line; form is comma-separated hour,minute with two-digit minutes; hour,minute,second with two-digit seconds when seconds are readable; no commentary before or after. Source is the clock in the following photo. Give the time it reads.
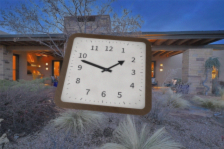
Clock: 1,48
